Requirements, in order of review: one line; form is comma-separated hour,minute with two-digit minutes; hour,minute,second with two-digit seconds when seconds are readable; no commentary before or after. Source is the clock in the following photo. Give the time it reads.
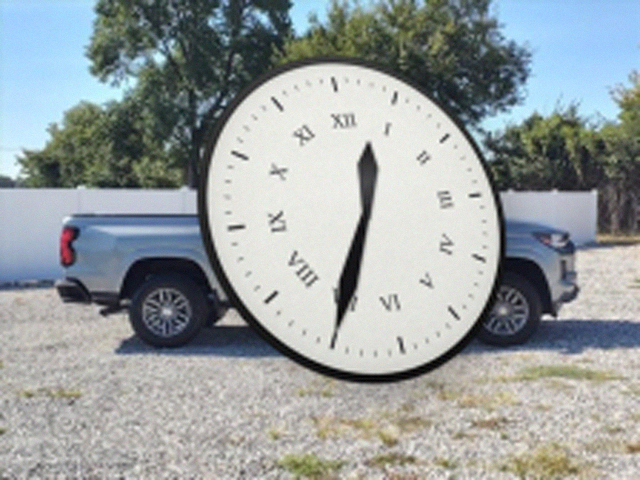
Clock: 12,35
